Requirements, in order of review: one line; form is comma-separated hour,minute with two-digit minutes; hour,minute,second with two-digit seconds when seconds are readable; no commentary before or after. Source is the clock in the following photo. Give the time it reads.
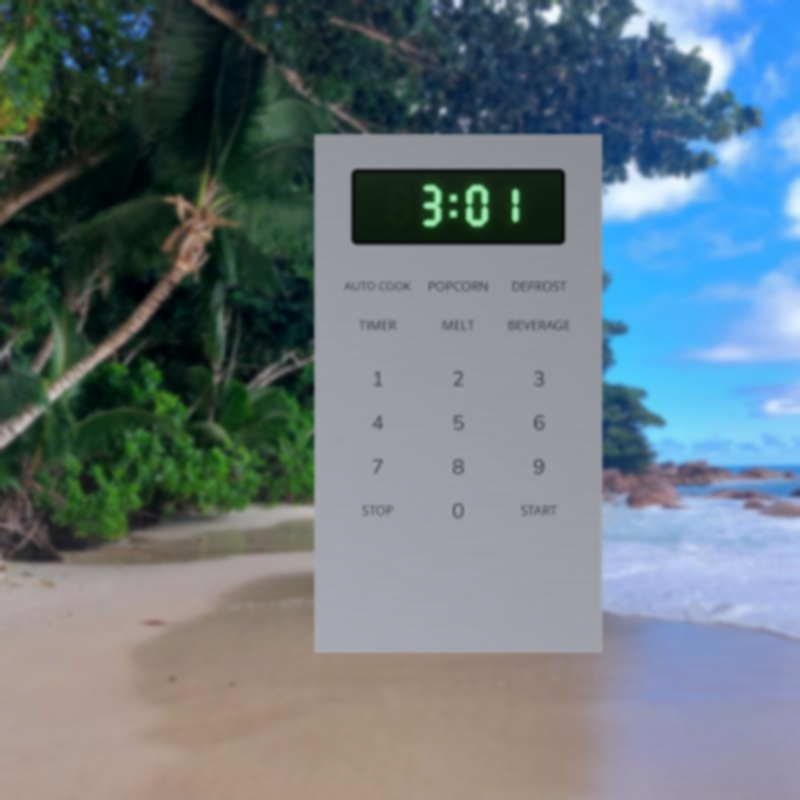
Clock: 3,01
